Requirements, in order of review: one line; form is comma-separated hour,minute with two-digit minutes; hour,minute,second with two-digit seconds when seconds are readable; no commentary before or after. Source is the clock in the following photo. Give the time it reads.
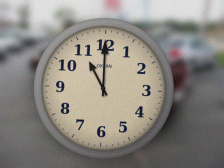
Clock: 11,00
